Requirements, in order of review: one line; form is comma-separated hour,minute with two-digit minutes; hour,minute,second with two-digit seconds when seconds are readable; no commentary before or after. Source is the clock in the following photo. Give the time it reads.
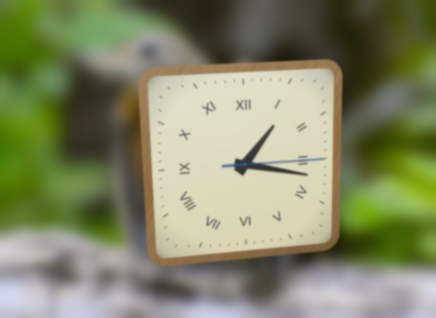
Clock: 1,17,15
